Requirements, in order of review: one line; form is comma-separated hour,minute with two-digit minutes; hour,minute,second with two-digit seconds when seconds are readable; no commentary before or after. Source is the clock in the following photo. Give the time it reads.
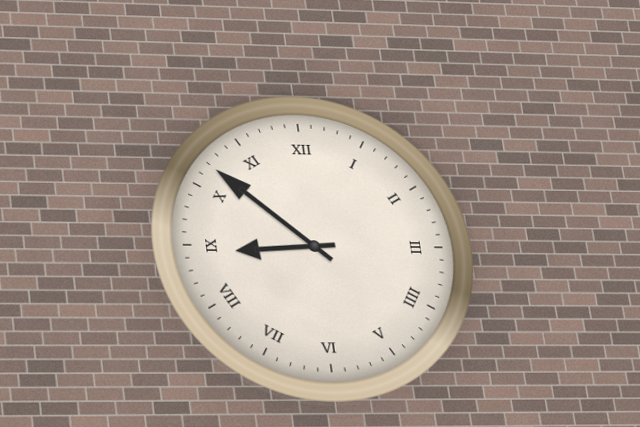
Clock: 8,52
